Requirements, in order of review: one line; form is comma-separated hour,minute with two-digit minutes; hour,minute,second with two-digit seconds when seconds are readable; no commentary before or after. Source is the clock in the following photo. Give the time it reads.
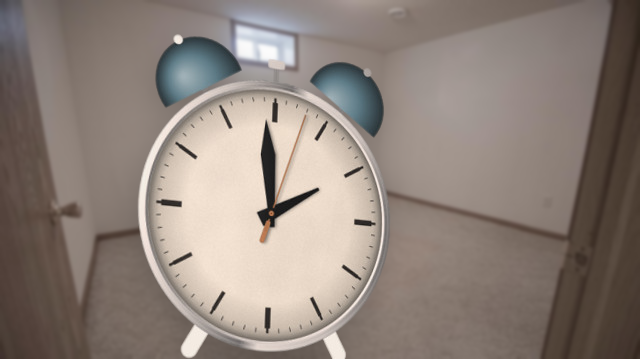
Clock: 1,59,03
